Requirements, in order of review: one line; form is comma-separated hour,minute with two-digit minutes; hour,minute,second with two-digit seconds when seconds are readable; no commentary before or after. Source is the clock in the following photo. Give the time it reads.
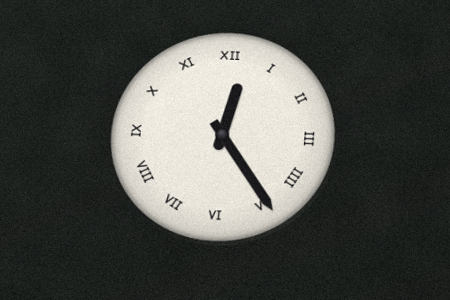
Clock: 12,24
